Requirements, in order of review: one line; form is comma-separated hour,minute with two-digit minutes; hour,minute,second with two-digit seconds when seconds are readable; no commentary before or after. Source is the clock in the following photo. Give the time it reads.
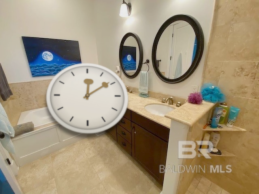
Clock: 12,09
